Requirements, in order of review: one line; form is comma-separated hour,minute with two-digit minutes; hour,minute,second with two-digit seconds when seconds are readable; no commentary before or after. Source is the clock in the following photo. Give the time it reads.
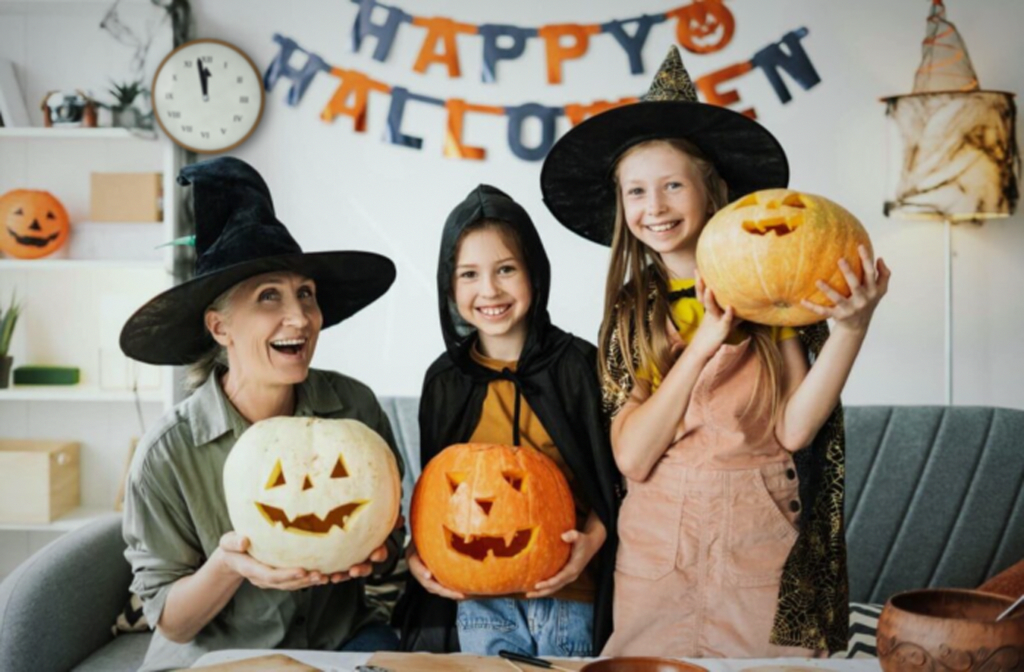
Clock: 11,58
